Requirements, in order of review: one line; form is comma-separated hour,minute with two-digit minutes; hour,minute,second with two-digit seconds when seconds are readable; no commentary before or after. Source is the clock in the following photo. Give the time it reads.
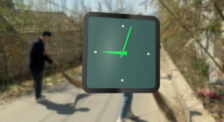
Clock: 9,03
